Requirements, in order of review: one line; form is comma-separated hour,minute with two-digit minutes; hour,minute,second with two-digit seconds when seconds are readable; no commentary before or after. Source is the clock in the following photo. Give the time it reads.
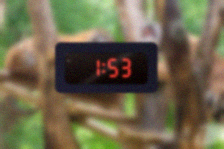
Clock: 1,53
